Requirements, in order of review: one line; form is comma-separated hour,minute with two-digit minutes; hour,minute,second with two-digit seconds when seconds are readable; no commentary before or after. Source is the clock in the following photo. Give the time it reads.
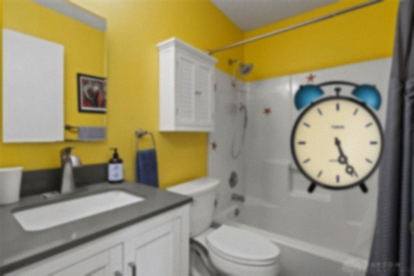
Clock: 5,26
